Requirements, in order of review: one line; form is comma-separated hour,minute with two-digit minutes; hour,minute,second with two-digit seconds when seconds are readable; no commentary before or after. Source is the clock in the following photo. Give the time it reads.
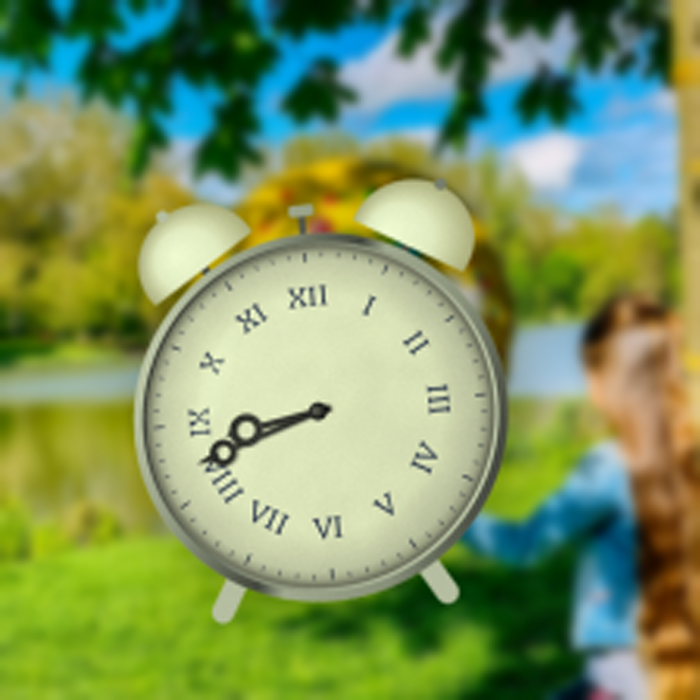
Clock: 8,42
